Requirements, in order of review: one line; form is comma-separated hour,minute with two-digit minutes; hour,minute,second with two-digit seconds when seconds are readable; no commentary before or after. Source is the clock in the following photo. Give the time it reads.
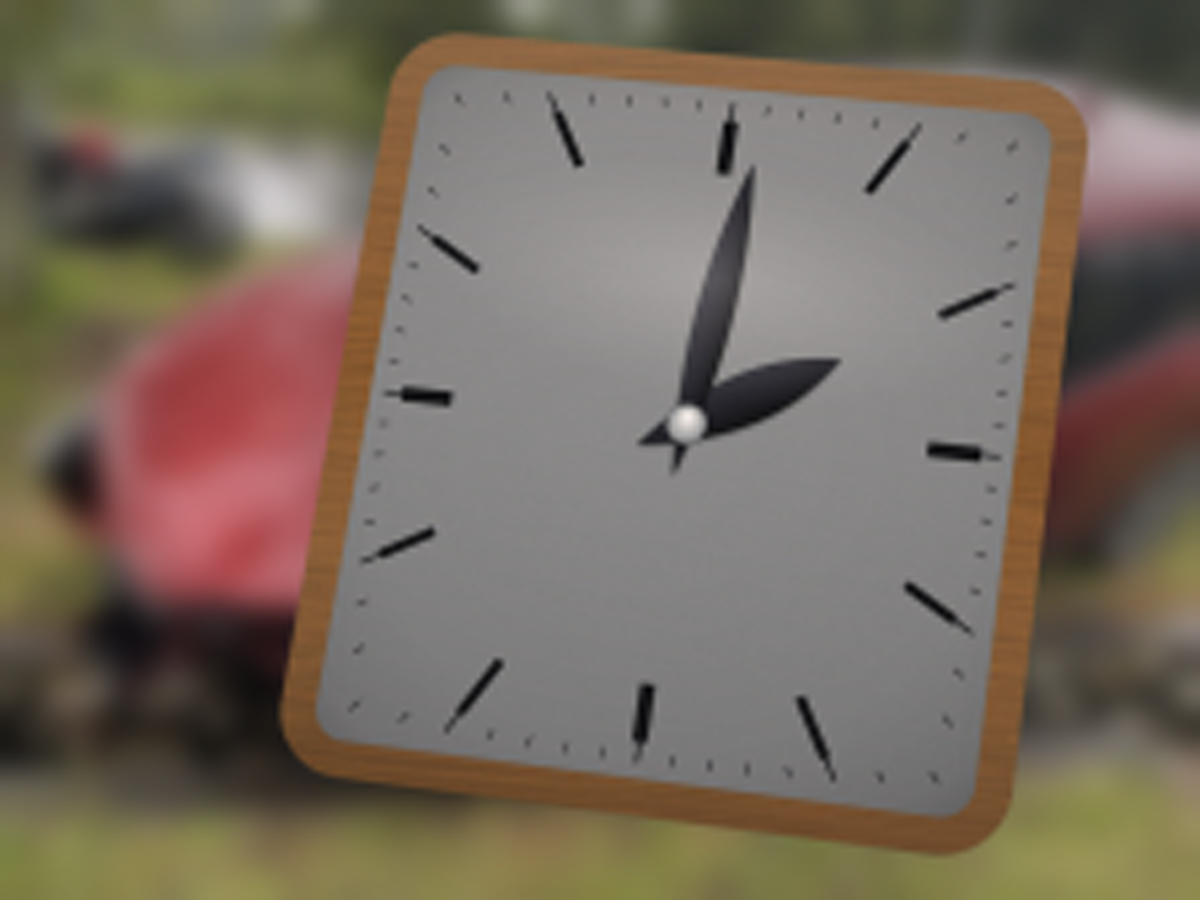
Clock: 2,01
